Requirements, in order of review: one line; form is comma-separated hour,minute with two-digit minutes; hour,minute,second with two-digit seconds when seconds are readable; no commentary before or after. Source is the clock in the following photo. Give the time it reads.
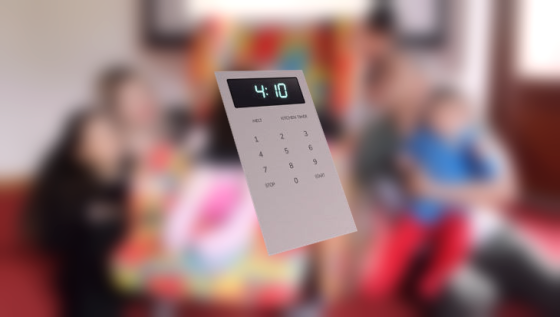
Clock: 4,10
